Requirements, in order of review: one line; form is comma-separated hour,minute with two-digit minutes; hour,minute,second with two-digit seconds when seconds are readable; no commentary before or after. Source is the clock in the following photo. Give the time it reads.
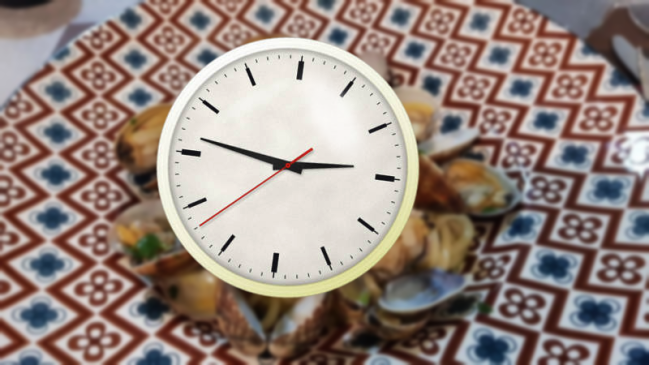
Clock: 2,46,38
